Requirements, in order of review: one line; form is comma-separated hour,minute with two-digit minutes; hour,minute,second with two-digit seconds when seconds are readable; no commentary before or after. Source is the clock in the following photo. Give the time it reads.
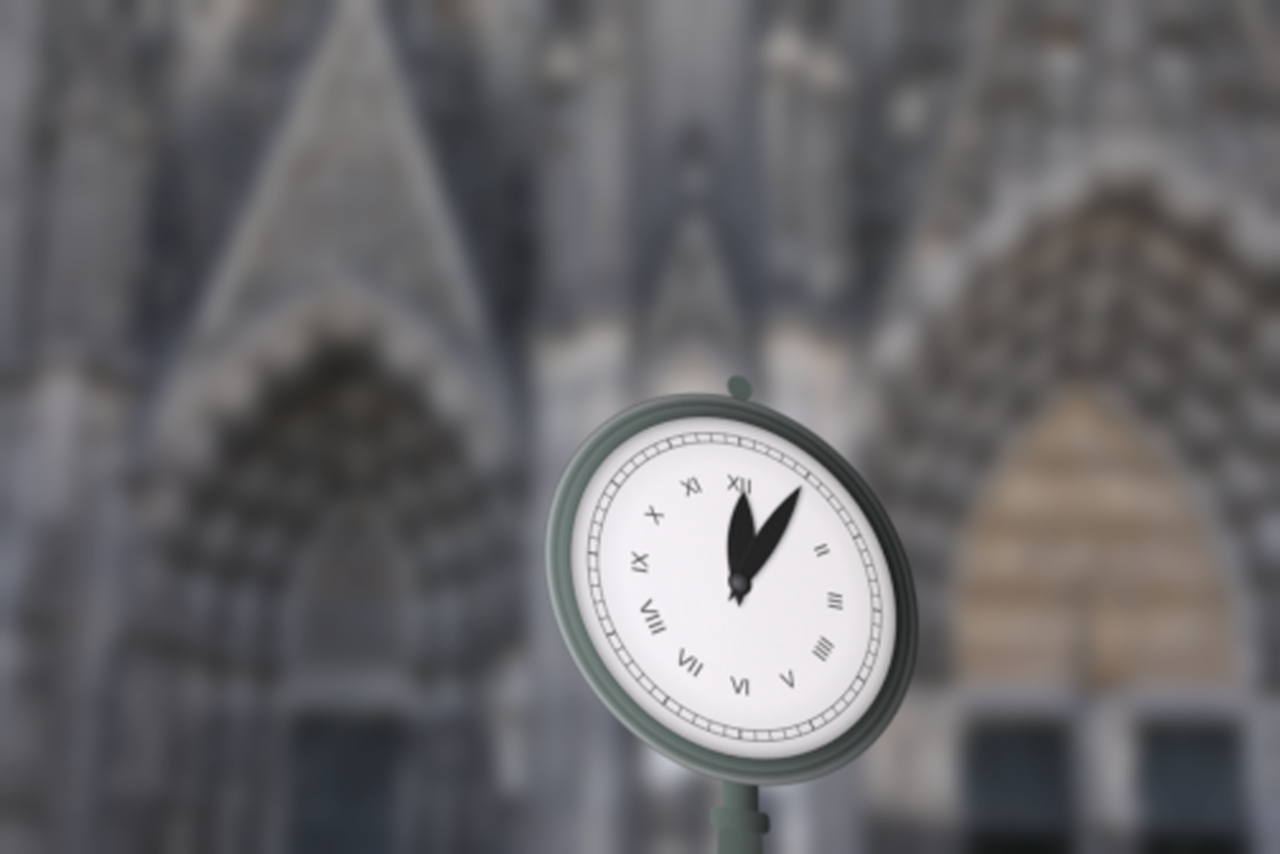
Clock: 12,05
